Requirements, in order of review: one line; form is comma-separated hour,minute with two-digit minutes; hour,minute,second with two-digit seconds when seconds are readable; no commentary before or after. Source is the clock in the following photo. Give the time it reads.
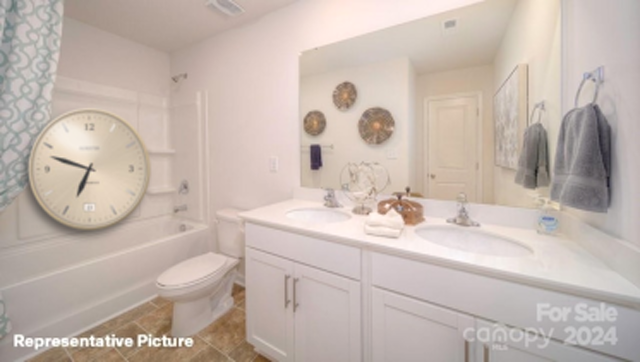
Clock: 6,48
